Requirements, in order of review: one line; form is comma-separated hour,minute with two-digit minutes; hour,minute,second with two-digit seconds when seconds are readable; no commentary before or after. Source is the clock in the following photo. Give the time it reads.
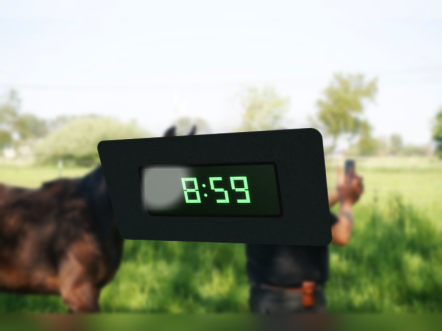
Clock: 8,59
